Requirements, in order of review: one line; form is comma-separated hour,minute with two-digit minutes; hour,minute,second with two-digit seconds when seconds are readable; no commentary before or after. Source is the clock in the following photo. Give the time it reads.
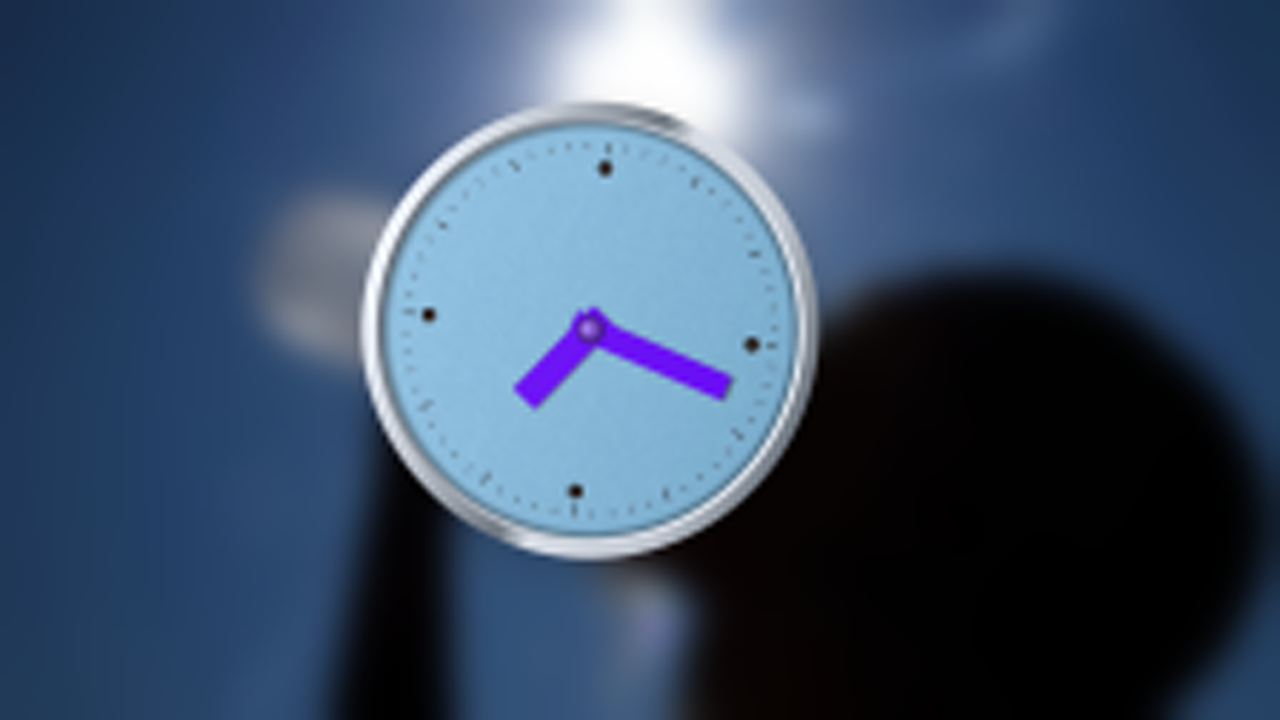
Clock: 7,18
